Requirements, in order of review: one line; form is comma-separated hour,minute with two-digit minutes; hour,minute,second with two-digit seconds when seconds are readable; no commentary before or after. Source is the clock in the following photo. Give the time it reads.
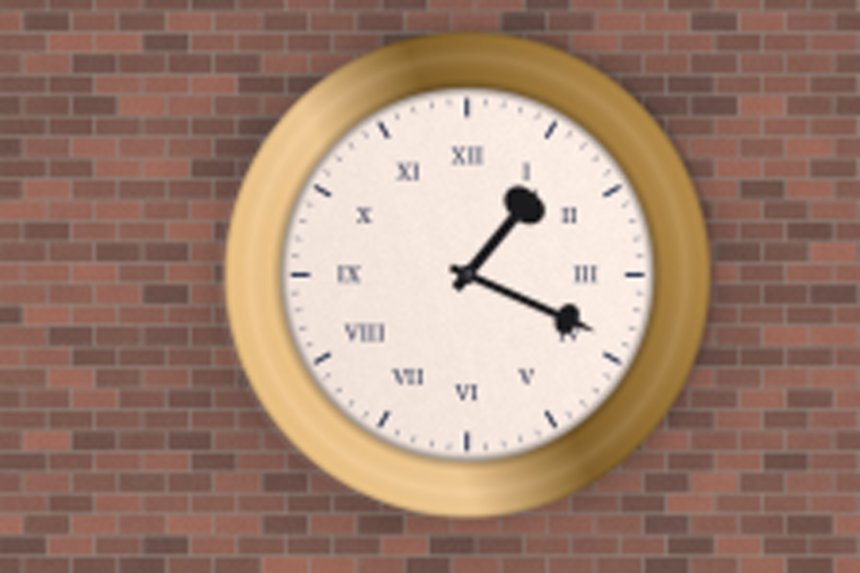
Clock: 1,19
